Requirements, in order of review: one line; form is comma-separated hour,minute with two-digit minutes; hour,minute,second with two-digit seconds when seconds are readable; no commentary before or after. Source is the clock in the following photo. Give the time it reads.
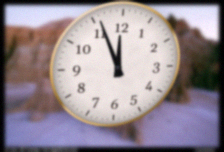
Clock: 11,56
